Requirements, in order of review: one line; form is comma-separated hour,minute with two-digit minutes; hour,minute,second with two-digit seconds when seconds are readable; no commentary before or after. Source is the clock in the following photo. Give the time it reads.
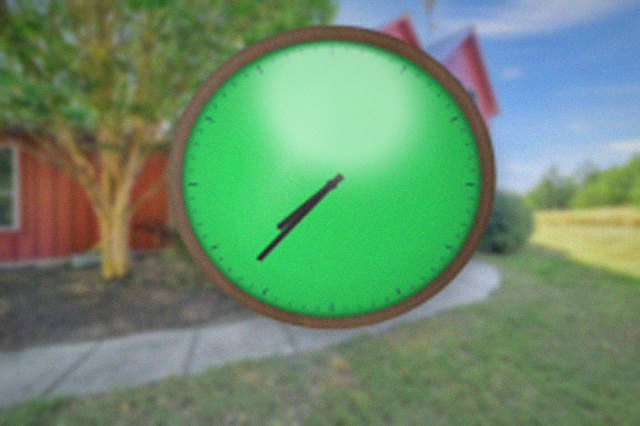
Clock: 7,37
